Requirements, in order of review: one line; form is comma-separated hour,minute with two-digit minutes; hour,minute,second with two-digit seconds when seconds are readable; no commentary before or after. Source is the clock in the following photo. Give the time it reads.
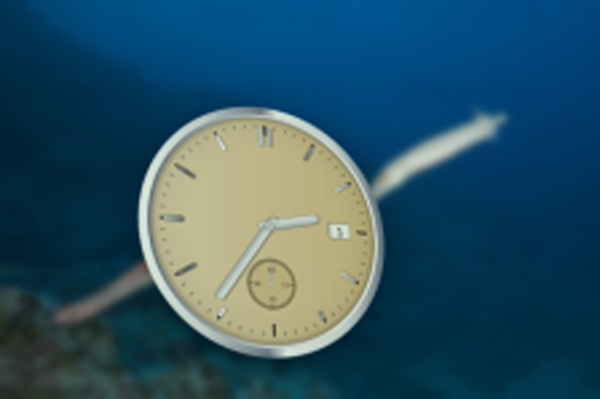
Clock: 2,36
